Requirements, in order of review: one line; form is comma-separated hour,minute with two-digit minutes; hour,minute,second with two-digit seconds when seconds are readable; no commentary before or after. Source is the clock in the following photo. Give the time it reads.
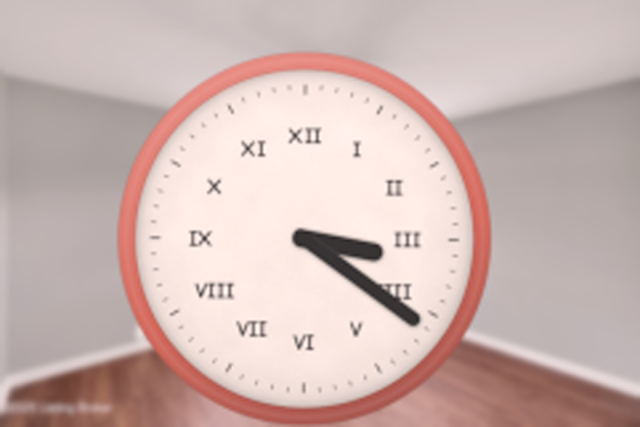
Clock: 3,21
